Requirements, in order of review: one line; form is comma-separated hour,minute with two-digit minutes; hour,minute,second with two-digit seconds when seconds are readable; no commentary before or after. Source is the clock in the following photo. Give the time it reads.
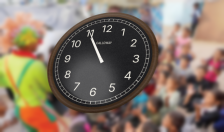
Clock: 10,55
